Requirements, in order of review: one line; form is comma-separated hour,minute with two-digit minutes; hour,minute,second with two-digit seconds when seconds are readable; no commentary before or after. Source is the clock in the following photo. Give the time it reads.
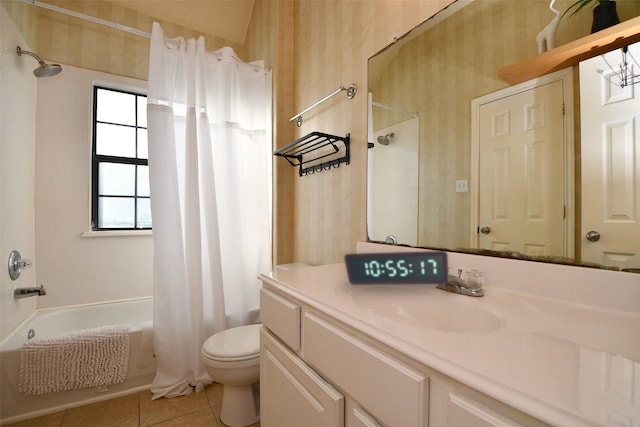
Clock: 10,55,17
